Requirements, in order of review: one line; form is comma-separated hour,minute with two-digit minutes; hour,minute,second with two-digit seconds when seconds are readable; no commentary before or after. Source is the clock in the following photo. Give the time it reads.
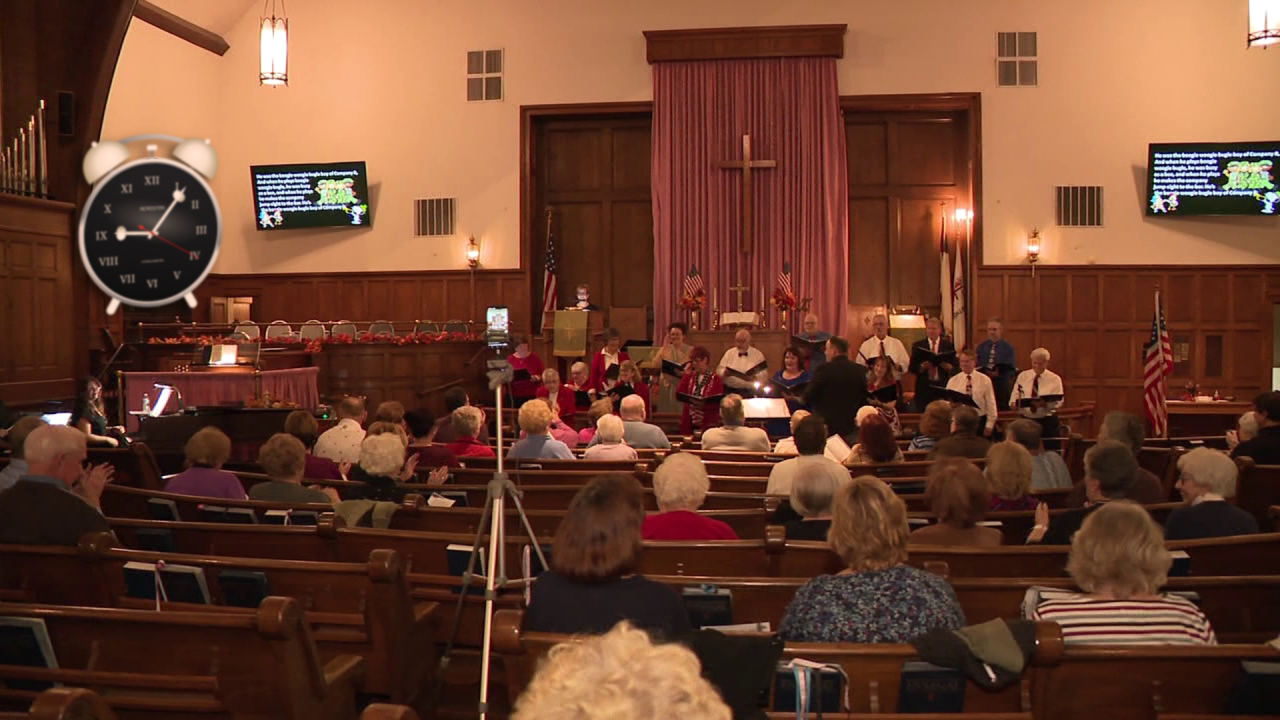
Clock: 9,06,20
